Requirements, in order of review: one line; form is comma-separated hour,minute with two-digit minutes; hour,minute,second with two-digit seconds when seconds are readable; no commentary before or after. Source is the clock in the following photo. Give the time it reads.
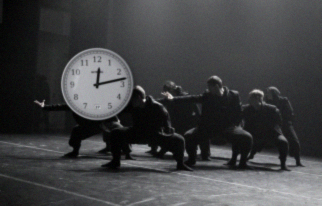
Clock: 12,13
